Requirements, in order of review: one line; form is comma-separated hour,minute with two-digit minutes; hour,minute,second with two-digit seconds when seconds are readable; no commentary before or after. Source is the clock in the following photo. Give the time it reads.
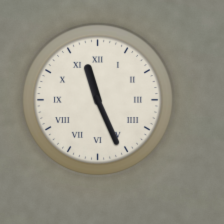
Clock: 11,26
